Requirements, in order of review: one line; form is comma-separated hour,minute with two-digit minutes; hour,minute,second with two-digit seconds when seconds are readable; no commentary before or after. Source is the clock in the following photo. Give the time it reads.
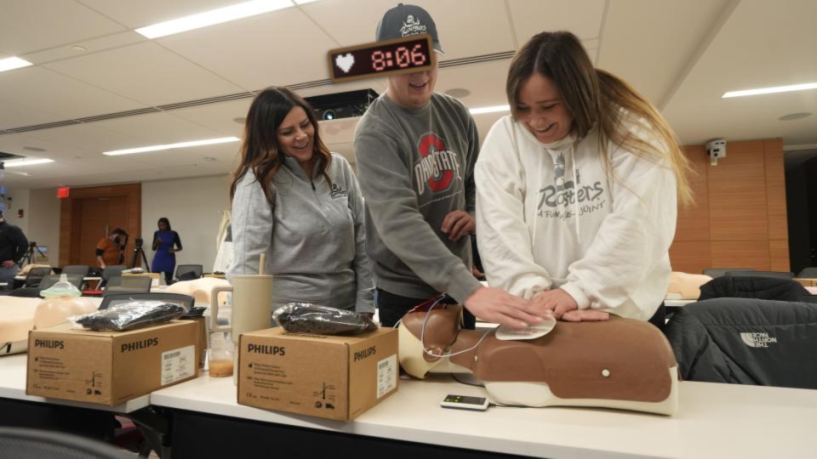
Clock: 8,06
